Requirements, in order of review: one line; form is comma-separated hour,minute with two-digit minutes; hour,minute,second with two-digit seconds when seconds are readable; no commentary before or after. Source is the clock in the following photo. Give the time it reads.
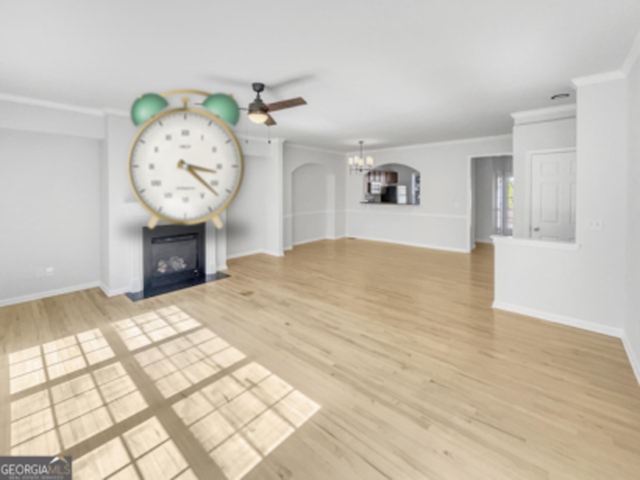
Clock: 3,22
